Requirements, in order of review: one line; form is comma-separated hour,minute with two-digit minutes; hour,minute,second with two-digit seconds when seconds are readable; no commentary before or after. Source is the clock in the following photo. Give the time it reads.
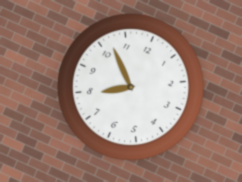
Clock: 7,52
